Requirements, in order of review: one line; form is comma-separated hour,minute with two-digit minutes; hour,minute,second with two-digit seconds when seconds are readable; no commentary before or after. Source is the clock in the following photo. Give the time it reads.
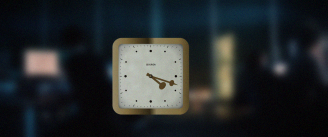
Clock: 4,18
